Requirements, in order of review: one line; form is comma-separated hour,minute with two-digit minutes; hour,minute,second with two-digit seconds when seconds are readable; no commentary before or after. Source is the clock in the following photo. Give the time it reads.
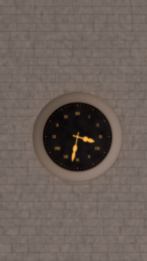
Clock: 3,32
